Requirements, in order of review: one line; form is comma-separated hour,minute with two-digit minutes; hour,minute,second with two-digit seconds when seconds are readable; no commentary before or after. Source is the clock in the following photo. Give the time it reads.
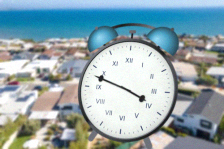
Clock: 3,48
